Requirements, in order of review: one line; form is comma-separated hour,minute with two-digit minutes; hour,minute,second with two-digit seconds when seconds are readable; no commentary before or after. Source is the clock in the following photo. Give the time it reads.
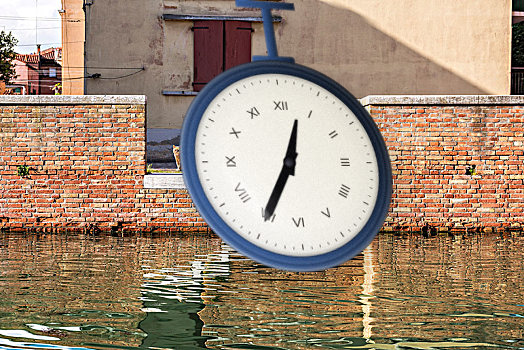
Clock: 12,35
